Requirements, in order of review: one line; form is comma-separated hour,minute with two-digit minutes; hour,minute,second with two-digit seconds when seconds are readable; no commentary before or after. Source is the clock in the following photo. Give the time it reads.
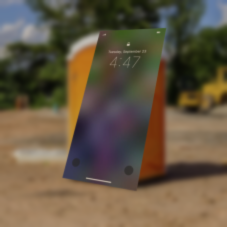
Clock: 4,47
